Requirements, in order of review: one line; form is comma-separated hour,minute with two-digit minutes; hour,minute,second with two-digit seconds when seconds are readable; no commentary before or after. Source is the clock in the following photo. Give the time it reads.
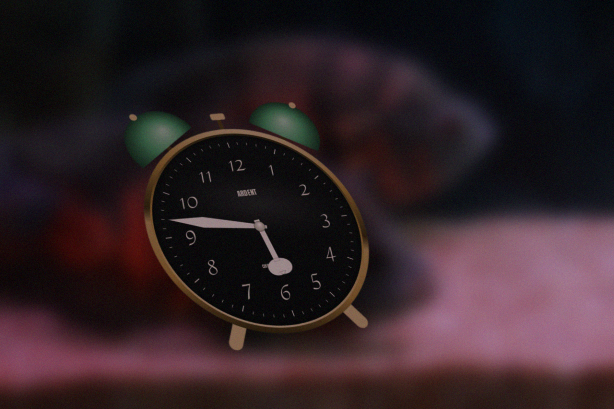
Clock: 5,47
